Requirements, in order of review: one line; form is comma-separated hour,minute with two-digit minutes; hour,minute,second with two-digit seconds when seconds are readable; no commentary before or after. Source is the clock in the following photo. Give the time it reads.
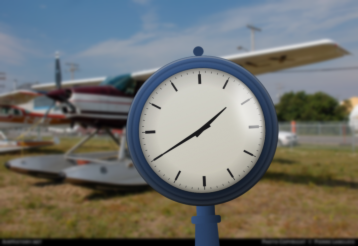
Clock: 1,40
